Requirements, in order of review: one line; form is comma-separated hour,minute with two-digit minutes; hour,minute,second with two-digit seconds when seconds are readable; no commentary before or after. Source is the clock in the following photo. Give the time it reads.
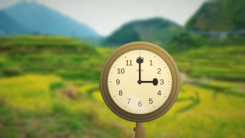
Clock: 3,00
